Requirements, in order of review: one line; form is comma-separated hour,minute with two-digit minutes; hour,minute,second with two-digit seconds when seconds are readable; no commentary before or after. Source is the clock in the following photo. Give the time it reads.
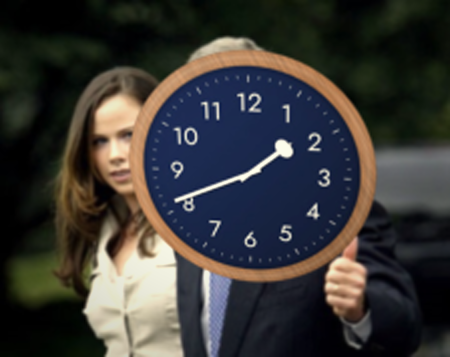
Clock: 1,41
